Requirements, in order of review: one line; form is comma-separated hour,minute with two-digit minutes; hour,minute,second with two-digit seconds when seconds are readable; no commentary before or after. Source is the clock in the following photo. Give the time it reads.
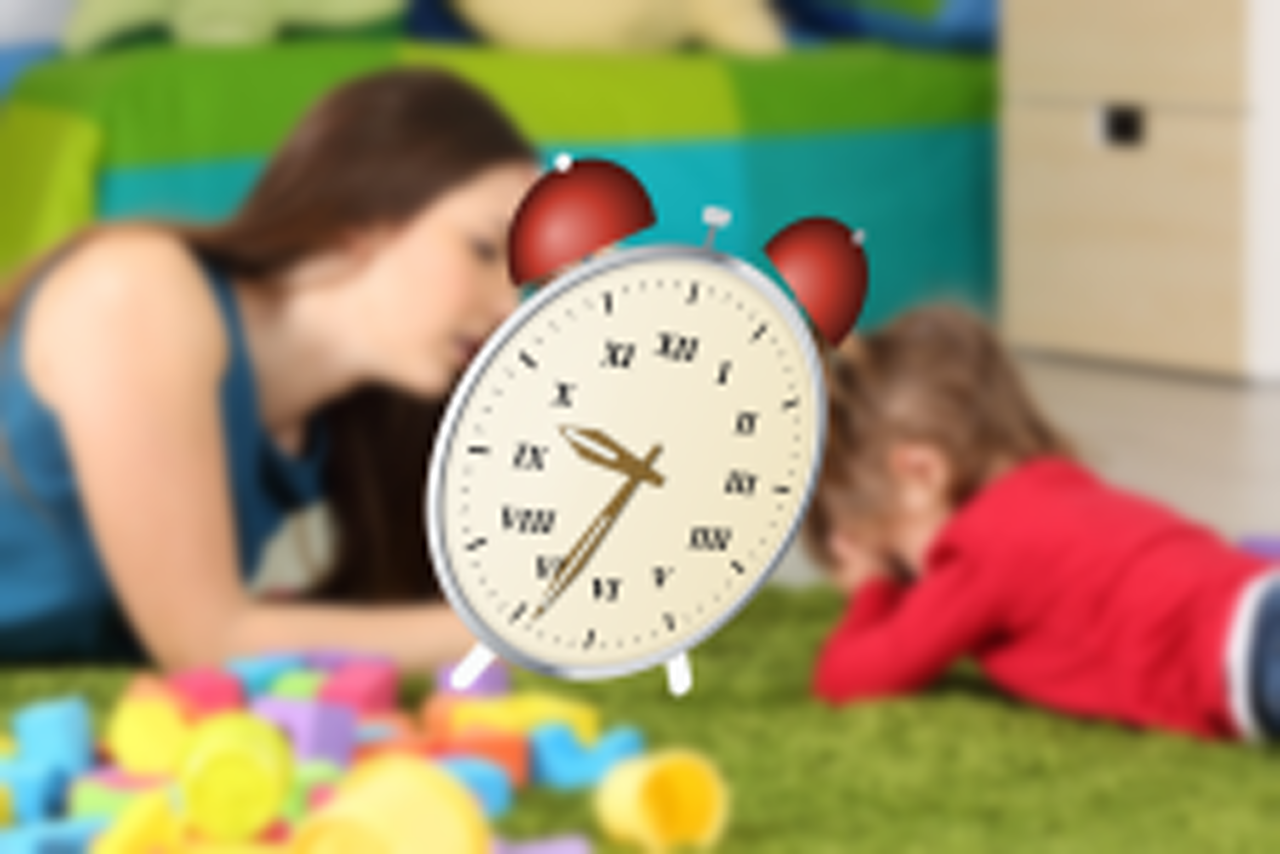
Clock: 9,34
